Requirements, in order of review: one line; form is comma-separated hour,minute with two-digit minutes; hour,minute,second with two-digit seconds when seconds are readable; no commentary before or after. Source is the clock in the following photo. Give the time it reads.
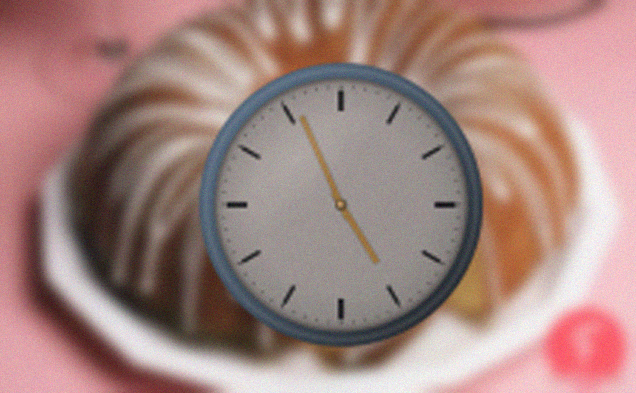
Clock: 4,56
